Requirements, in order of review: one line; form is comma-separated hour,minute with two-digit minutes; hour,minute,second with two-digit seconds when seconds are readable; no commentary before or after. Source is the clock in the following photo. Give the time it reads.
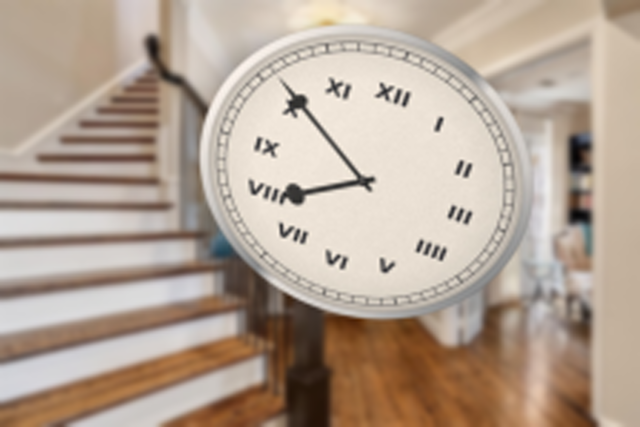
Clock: 7,51
